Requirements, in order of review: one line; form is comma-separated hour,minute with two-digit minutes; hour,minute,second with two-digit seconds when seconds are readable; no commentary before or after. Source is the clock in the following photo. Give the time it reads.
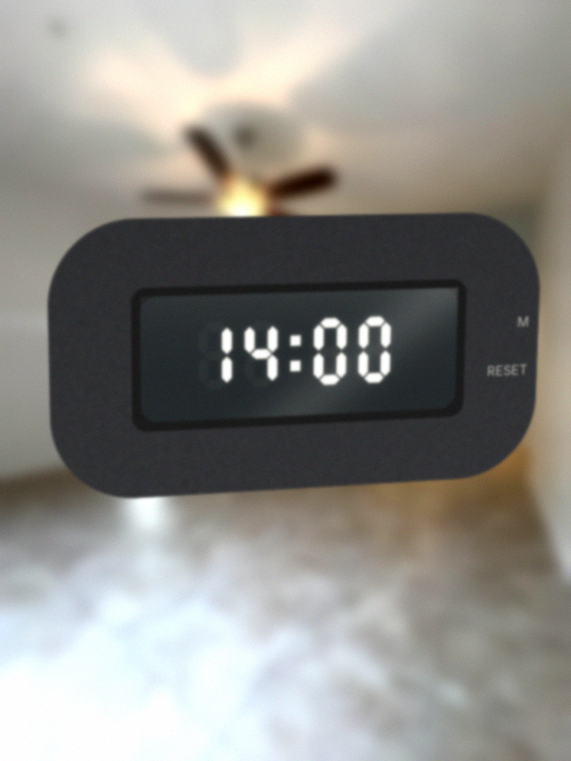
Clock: 14,00
